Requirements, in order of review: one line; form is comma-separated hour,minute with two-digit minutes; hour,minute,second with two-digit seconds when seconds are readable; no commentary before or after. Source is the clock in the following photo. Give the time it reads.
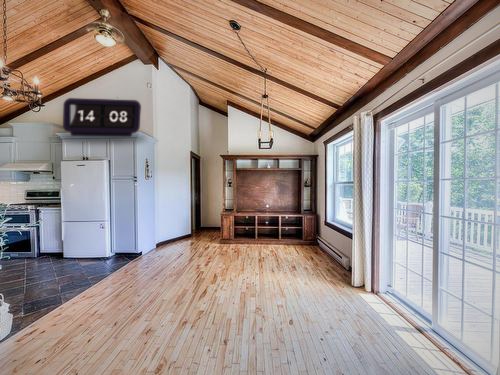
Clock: 14,08
